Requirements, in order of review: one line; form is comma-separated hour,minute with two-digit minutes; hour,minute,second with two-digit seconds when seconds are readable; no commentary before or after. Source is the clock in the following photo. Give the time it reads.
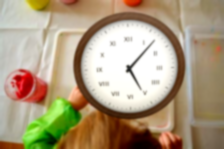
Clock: 5,07
